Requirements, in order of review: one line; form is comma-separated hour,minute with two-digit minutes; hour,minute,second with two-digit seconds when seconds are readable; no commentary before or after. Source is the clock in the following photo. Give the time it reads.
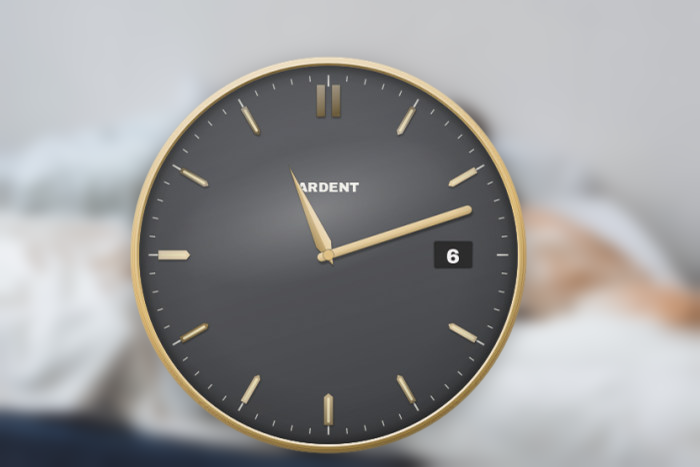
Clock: 11,12
